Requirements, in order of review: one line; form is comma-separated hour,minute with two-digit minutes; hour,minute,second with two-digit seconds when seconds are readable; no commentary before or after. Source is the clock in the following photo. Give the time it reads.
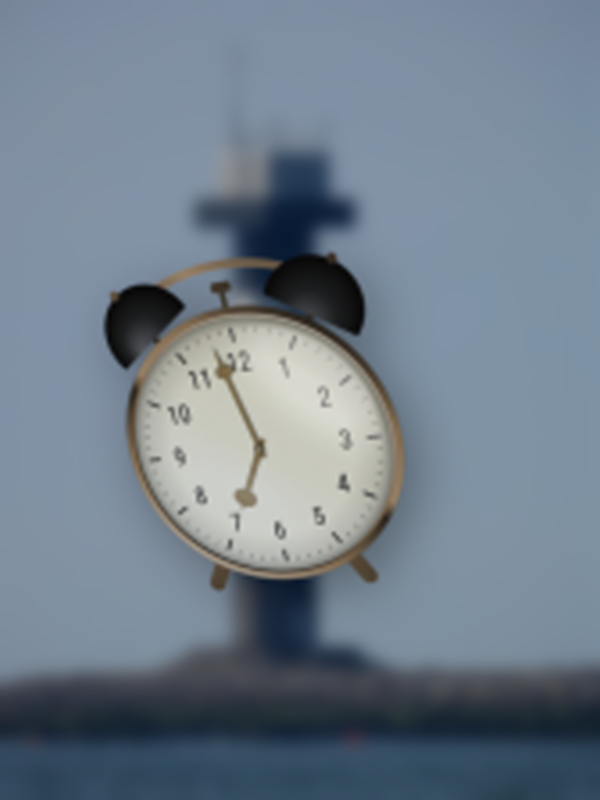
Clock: 6,58
